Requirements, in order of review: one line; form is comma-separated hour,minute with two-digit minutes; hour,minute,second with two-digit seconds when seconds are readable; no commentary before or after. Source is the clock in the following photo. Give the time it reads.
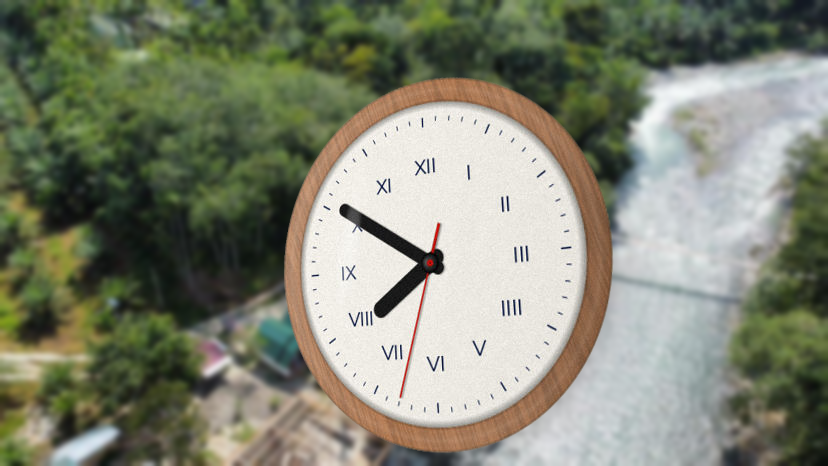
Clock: 7,50,33
